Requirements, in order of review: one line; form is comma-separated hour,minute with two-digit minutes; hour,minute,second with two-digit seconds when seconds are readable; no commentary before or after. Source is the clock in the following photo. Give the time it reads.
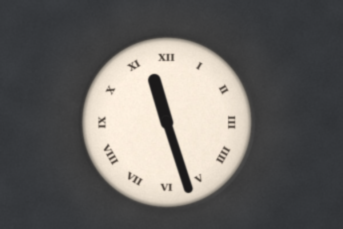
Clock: 11,27
